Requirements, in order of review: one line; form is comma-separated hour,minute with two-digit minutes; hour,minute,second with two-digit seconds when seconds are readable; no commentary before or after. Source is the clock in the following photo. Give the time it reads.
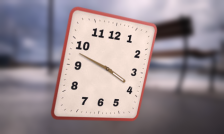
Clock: 3,48
